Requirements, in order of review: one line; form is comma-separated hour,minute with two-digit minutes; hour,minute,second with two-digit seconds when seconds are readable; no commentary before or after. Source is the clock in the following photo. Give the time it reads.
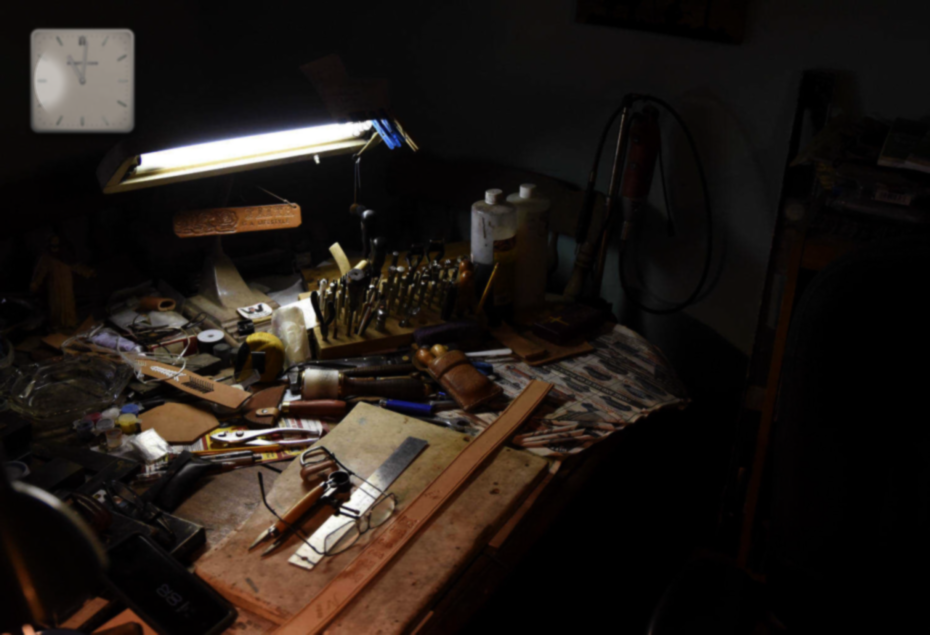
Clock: 11,01
